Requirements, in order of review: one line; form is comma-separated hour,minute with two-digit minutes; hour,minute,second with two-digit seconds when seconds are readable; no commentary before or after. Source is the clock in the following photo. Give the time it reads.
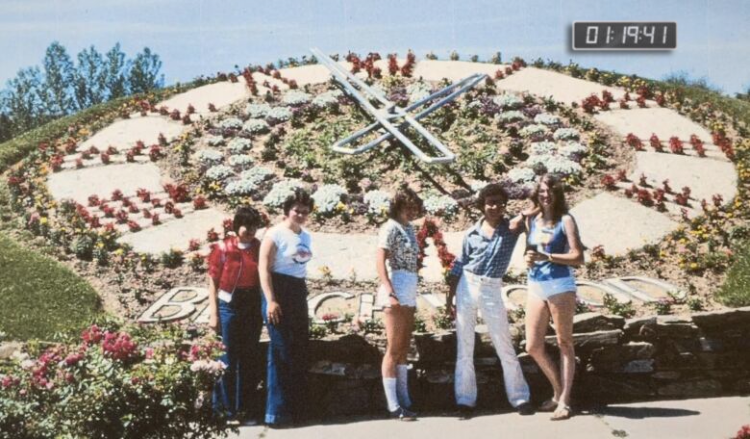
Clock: 1,19,41
